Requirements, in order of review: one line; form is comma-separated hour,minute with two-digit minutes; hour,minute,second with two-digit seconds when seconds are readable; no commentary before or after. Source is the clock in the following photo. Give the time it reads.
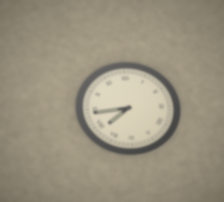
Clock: 7,44
